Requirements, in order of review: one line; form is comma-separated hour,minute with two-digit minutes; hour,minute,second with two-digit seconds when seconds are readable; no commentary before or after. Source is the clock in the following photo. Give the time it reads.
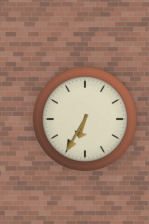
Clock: 6,35
